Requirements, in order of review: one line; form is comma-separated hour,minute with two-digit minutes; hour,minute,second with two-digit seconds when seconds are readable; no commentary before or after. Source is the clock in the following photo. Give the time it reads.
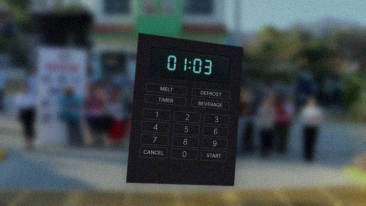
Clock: 1,03
